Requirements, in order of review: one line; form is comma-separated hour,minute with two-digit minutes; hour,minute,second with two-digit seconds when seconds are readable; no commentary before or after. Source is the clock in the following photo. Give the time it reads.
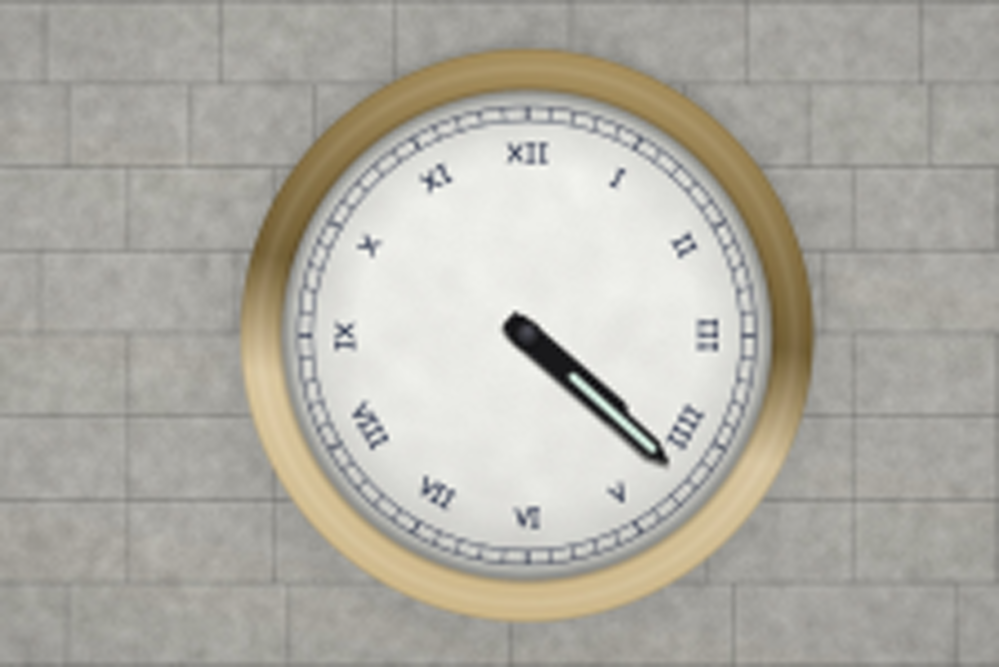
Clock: 4,22
